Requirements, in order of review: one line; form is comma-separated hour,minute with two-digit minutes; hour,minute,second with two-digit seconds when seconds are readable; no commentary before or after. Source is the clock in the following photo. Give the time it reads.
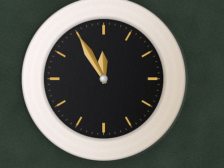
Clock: 11,55
